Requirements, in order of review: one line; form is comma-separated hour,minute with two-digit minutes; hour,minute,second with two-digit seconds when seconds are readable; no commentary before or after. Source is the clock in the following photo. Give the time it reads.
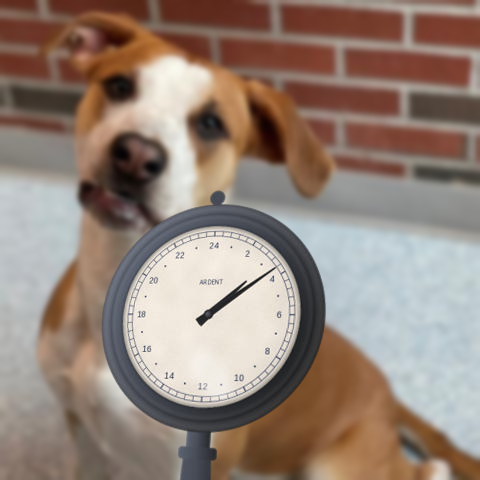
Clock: 3,09
